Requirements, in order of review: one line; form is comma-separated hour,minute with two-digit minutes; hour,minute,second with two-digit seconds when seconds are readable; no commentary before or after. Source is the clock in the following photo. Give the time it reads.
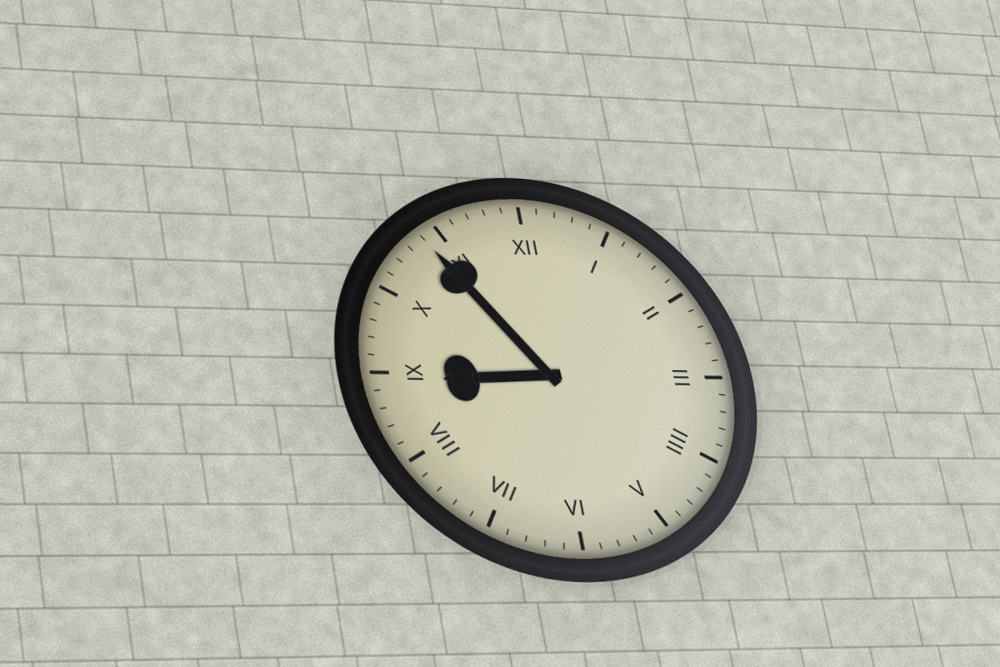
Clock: 8,54
